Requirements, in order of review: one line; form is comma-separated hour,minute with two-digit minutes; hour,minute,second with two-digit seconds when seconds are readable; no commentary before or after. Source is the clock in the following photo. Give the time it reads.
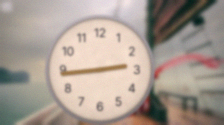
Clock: 2,44
